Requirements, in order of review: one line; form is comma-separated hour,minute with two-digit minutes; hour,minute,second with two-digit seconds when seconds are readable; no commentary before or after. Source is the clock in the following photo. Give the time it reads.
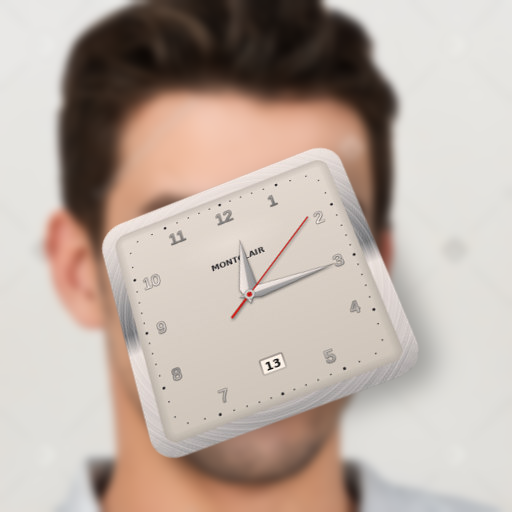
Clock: 12,15,09
